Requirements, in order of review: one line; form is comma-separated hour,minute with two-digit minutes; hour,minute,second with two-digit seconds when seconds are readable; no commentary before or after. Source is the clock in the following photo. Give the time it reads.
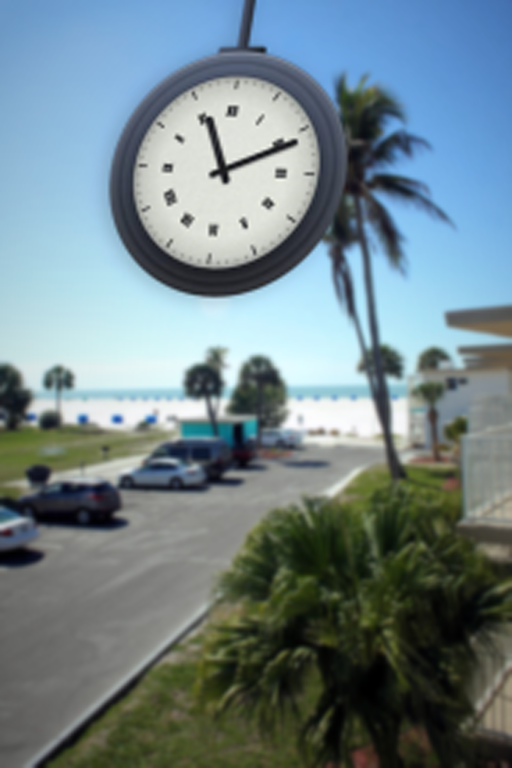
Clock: 11,11
